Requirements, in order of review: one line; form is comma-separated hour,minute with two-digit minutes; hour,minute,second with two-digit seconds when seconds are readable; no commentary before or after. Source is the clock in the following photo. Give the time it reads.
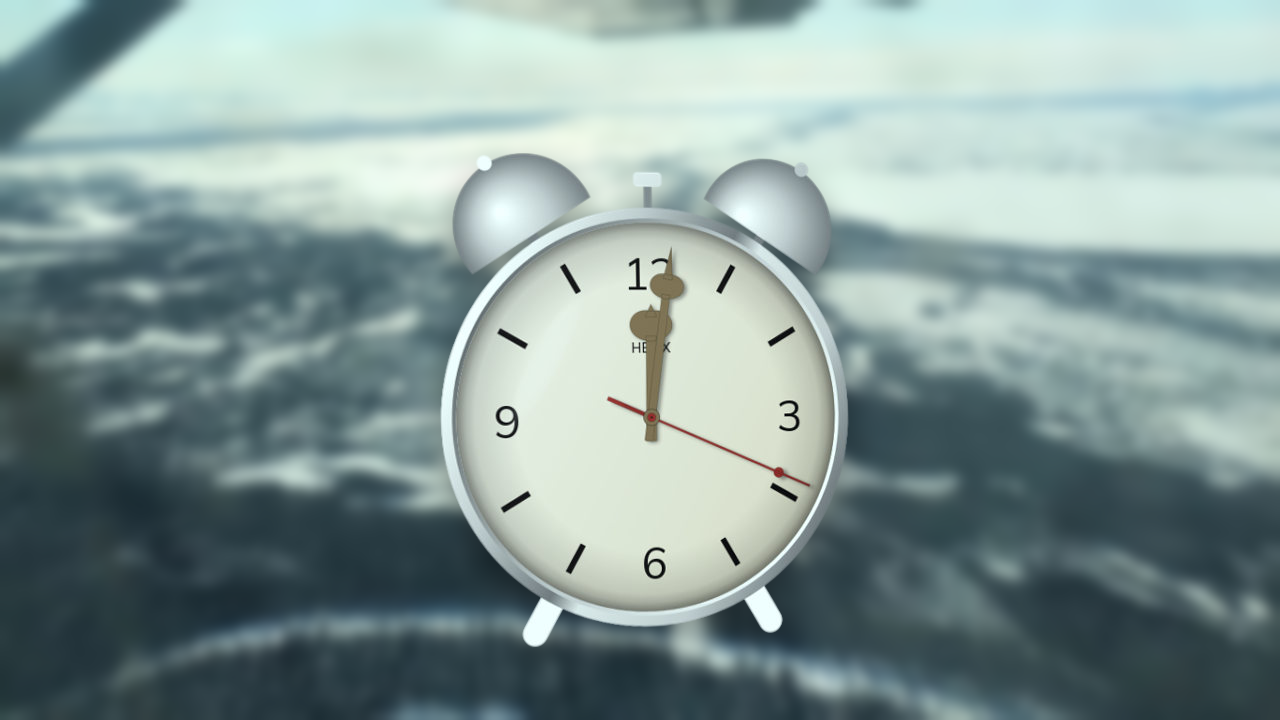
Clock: 12,01,19
